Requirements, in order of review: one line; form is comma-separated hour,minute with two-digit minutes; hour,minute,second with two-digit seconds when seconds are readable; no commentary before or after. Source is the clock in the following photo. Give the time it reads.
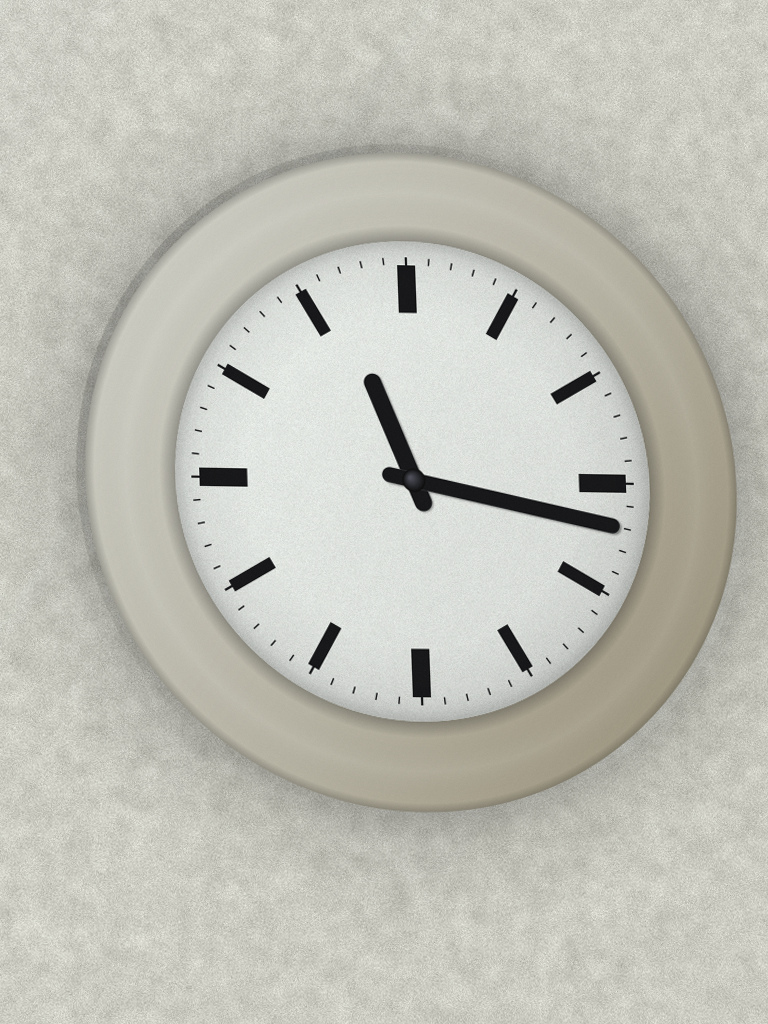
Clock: 11,17
